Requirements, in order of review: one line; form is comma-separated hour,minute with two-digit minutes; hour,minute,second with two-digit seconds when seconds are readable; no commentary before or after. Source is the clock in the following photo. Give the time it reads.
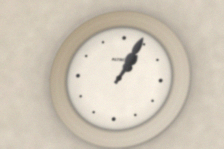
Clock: 1,04
